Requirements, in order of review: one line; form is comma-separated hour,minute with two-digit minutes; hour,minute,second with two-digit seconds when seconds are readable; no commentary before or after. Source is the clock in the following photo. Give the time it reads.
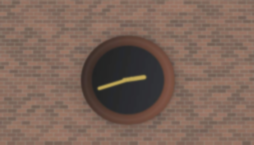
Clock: 2,42
